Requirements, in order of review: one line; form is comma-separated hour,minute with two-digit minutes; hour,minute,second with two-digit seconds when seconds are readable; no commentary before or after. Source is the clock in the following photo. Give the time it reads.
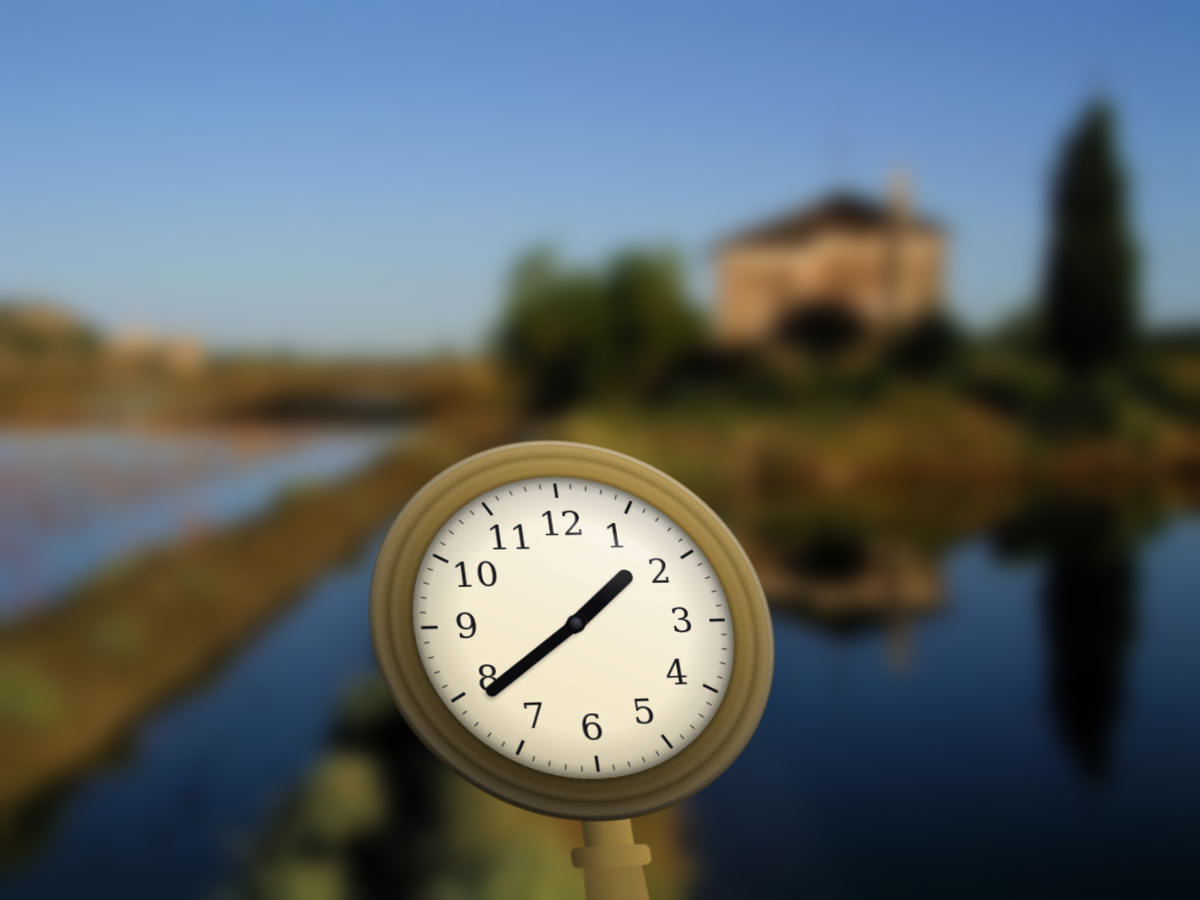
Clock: 1,39
